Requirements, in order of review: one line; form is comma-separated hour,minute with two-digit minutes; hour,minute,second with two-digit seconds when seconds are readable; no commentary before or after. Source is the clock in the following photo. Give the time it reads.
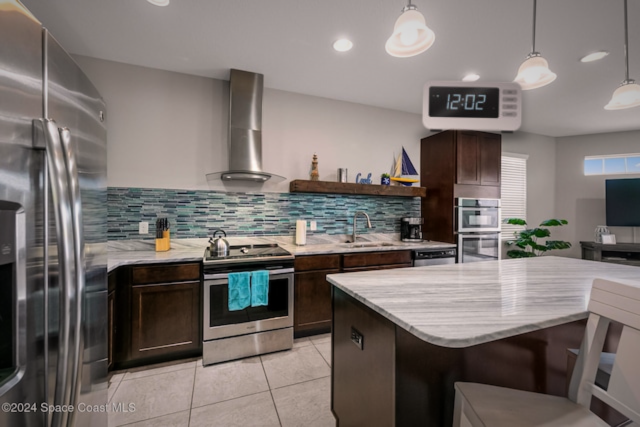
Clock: 12,02
